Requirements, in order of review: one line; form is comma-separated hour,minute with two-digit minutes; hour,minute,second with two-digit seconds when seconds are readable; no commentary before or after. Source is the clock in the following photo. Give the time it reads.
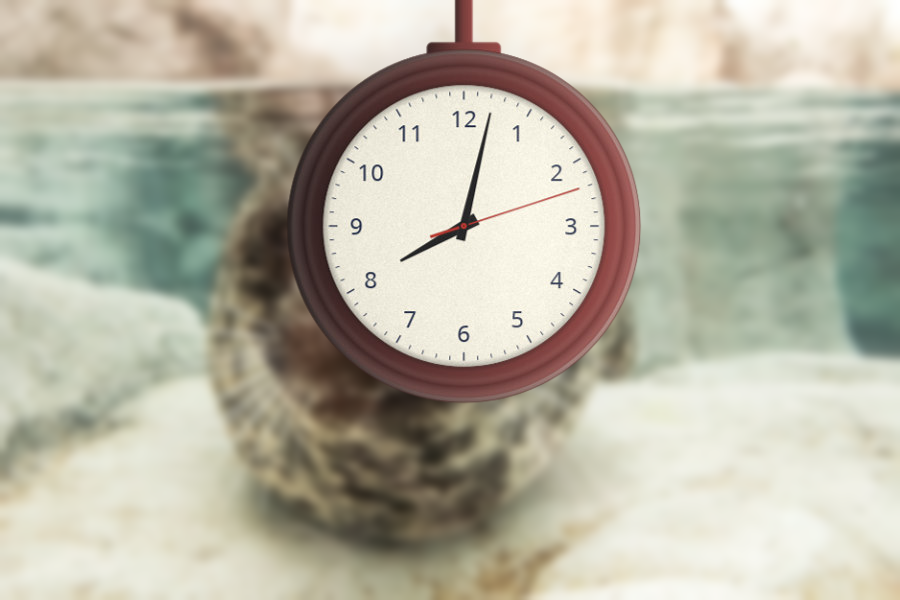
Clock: 8,02,12
